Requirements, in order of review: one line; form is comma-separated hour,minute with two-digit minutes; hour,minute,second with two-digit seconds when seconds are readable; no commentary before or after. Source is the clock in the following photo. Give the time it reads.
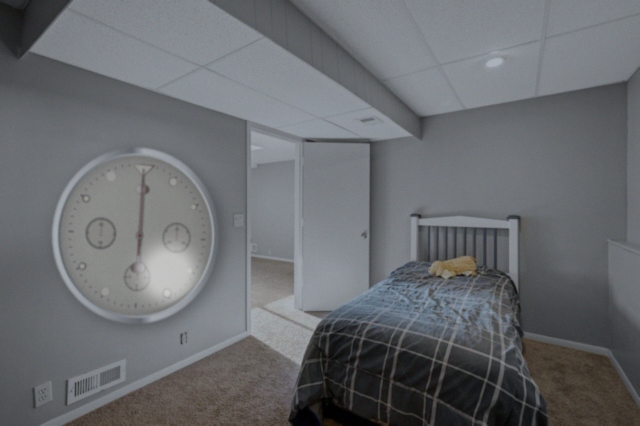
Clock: 6,00
